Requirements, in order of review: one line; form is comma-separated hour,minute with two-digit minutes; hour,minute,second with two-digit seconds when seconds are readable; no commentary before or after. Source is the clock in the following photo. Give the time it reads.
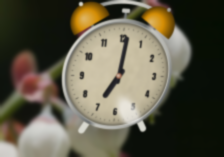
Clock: 7,01
